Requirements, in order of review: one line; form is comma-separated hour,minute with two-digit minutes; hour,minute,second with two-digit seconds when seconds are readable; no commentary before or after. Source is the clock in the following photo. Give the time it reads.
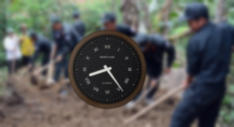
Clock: 8,24
